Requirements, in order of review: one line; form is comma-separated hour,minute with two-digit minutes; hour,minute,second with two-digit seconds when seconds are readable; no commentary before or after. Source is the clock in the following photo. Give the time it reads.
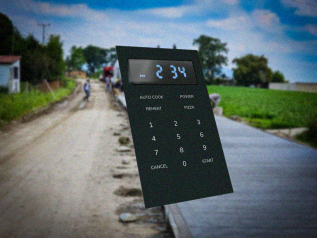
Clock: 2,34
